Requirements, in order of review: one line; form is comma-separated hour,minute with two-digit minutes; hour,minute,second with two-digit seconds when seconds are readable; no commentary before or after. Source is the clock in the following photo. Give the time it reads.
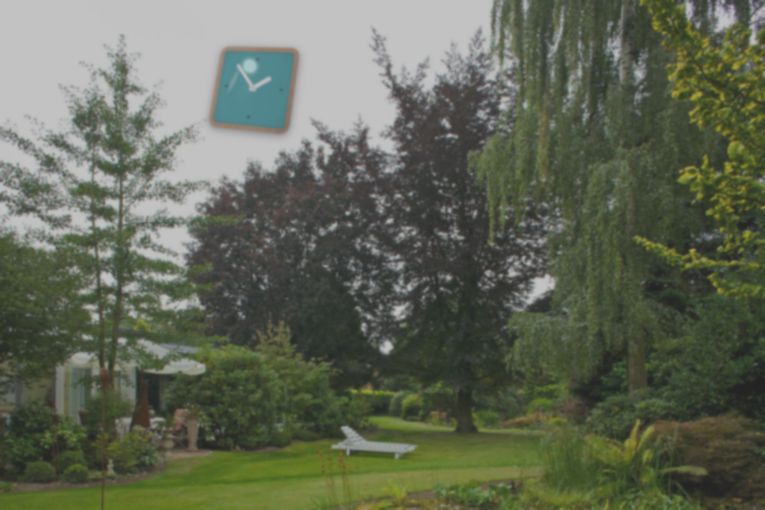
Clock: 1,53
